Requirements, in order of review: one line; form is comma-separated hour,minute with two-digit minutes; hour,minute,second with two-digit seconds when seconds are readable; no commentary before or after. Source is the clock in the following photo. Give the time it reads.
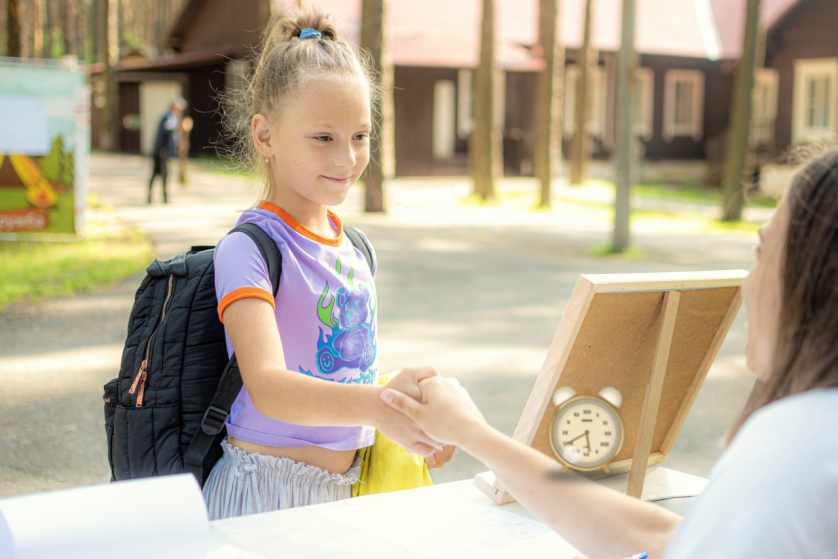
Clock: 5,40
